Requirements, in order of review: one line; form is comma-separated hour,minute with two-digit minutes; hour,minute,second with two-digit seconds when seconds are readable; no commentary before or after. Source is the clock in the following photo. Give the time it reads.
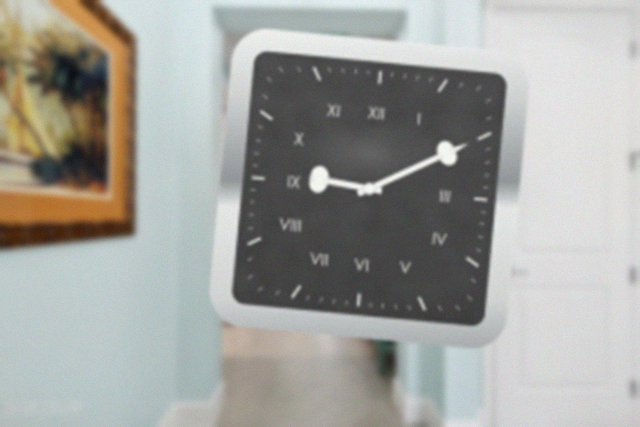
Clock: 9,10
